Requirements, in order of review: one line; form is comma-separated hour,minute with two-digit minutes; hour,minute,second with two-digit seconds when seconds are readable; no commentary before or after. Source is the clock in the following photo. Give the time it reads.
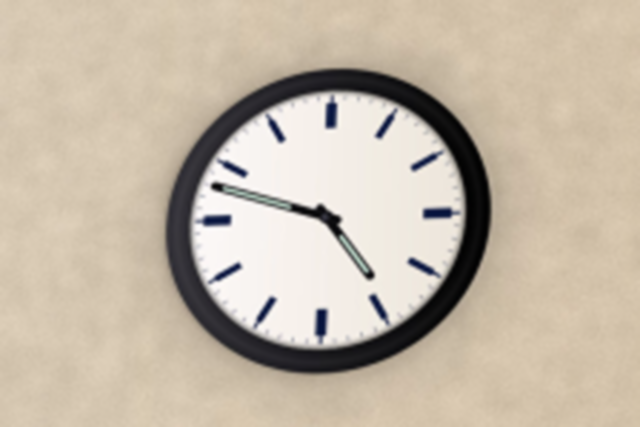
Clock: 4,48
